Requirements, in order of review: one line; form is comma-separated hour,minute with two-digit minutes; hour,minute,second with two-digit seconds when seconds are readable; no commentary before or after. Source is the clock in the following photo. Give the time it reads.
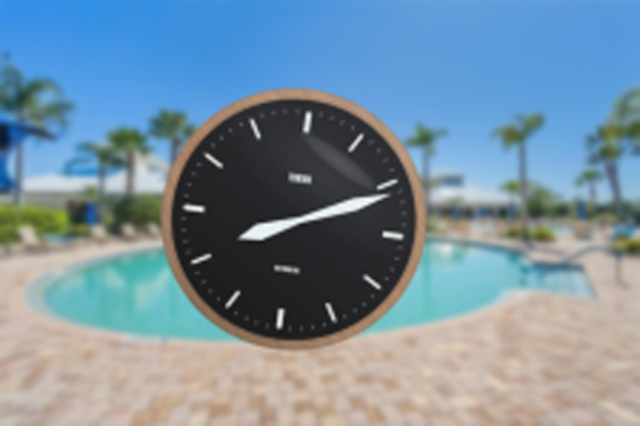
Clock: 8,11
